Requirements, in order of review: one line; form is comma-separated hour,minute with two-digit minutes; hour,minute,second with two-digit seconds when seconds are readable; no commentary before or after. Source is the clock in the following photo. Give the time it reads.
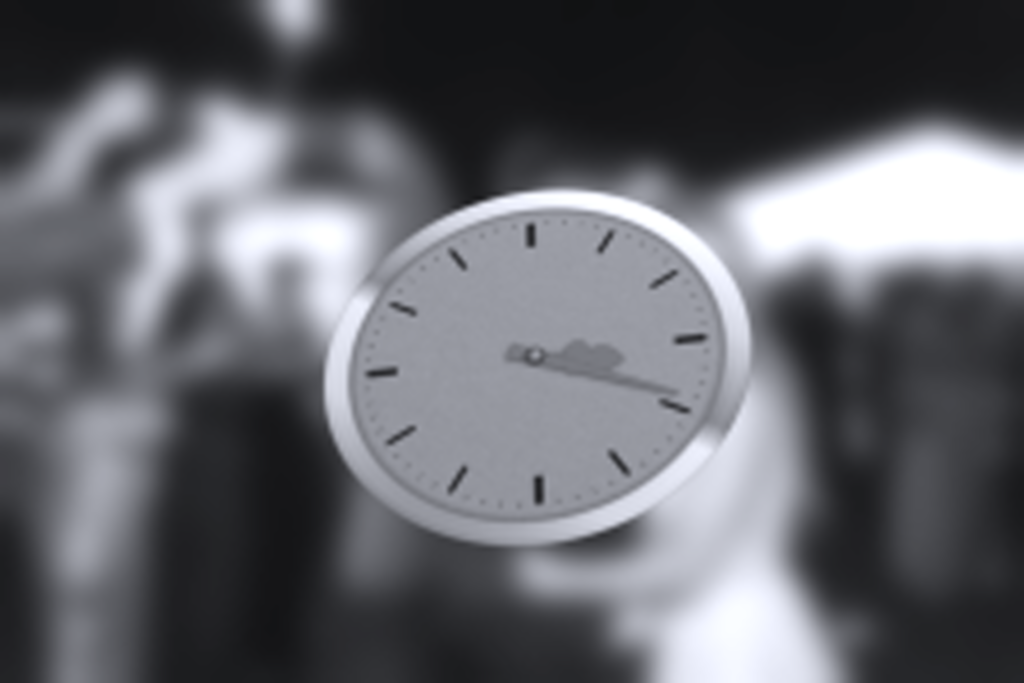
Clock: 3,19
